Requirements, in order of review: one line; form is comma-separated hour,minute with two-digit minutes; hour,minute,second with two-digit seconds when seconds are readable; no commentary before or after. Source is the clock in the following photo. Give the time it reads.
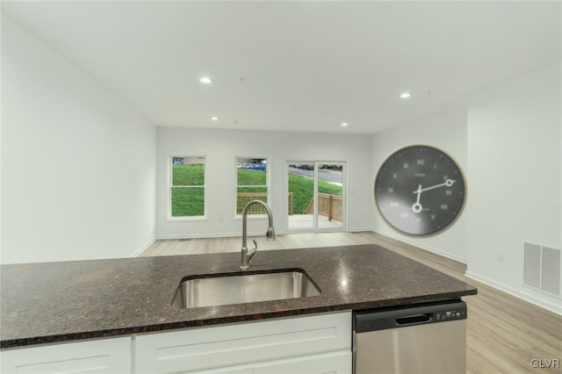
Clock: 6,12
